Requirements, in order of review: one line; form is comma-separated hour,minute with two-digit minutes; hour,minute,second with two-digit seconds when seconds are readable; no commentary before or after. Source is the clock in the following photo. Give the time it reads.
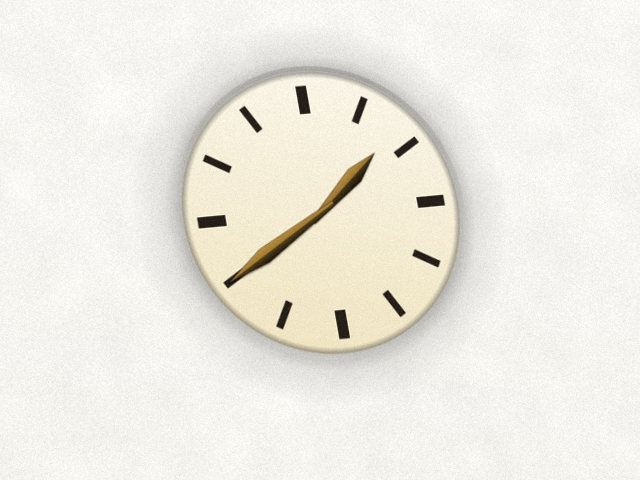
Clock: 1,40
